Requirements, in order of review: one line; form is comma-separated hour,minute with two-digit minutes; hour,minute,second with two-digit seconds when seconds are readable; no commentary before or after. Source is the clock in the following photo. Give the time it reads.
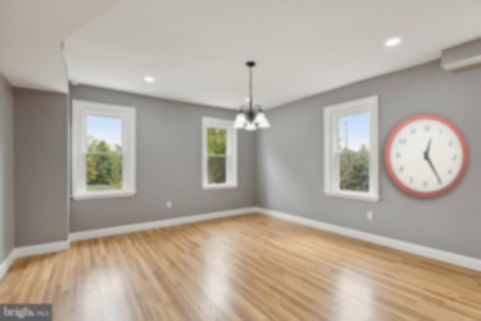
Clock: 12,25
